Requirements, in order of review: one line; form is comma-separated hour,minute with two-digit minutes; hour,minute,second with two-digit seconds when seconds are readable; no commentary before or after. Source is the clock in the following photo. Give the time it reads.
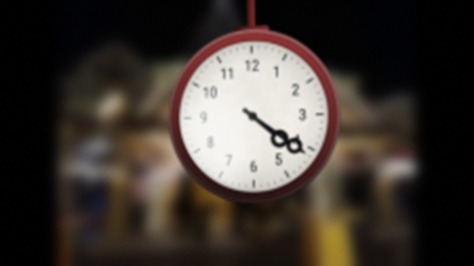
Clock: 4,21
